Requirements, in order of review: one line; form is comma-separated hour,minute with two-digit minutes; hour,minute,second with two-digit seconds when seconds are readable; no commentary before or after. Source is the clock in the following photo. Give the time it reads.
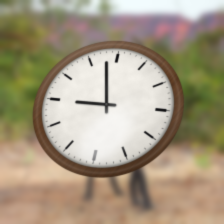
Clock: 8,58
